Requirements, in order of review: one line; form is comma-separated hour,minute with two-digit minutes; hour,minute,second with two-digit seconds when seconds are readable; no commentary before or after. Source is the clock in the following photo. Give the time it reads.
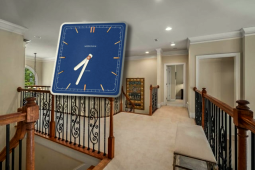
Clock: 7,33
